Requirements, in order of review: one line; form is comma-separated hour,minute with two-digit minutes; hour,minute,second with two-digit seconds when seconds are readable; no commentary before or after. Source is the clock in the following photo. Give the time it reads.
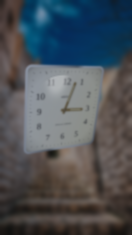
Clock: 3,03
